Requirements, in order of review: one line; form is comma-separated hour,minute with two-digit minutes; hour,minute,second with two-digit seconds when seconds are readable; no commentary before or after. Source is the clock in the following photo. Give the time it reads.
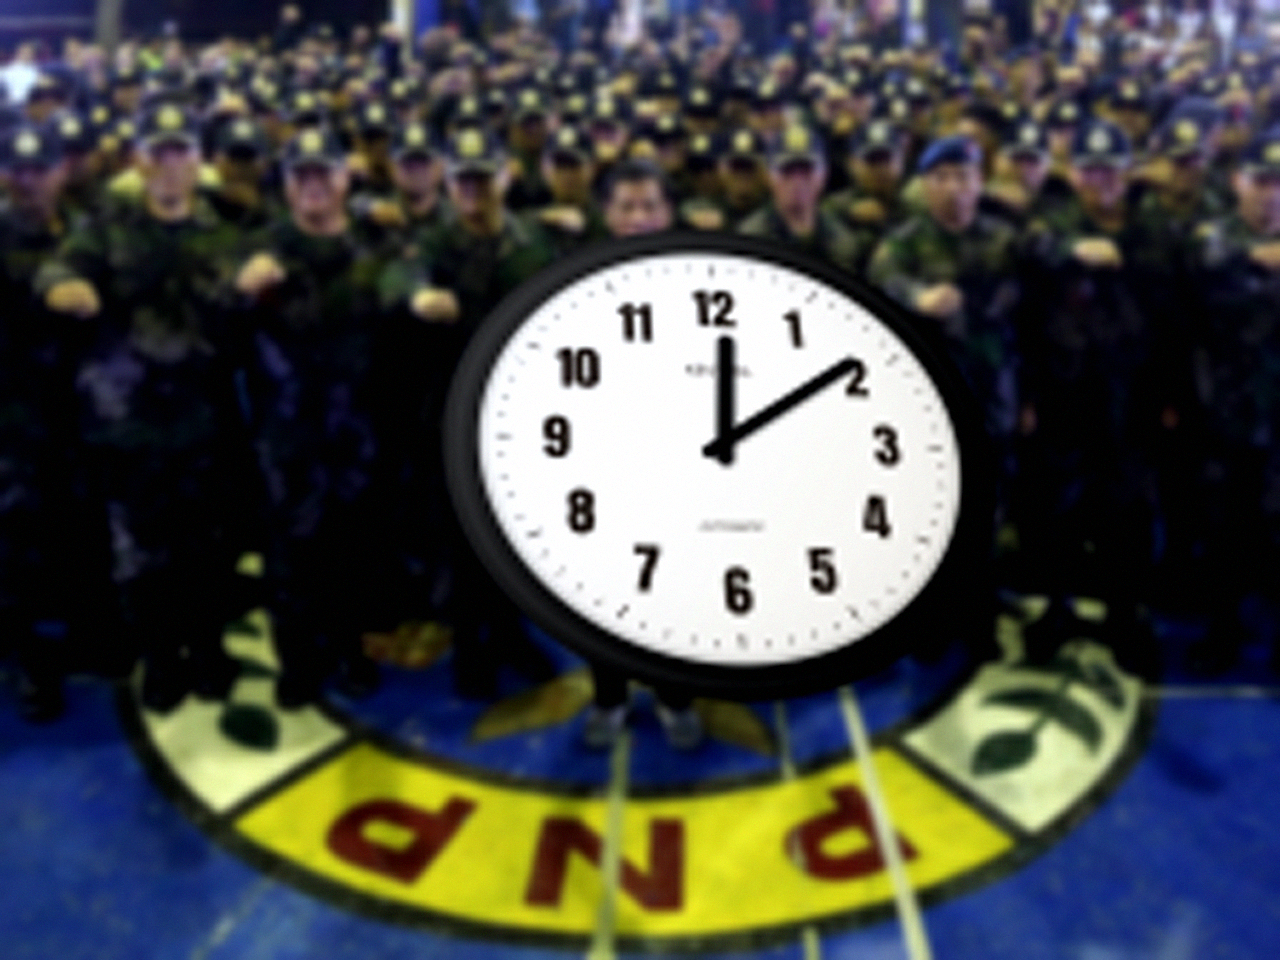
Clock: 12,09
